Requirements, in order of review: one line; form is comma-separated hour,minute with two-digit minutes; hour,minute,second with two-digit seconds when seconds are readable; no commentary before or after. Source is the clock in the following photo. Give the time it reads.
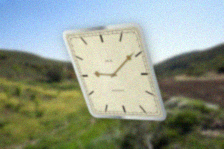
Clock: 9,09
